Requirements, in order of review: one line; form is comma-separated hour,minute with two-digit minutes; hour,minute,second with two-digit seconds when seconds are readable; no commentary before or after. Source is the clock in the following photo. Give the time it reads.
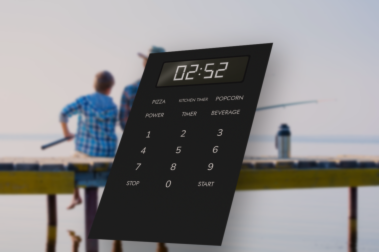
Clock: 2,52
